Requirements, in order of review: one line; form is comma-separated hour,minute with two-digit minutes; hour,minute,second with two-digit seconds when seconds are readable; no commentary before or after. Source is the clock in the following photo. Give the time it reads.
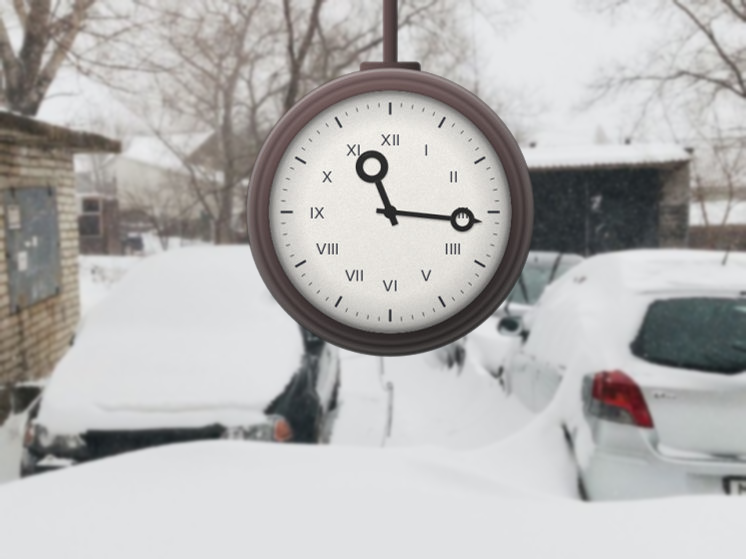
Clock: 11,16
